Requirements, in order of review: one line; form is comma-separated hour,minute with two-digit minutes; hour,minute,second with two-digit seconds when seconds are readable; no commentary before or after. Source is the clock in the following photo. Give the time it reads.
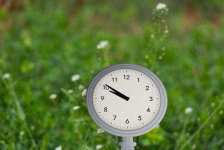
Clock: 9,51
